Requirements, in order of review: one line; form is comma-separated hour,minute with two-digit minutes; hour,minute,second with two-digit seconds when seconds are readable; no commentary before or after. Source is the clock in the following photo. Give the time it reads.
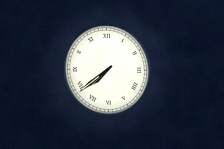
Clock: 7,39
